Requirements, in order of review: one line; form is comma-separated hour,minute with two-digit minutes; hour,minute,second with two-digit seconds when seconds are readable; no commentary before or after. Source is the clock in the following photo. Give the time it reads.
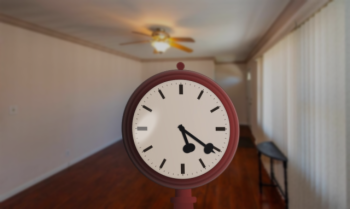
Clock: 5,21
